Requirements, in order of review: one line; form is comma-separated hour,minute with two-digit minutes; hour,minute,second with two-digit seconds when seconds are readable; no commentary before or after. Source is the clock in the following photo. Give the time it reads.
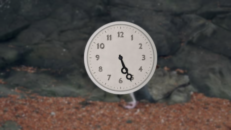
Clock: 5,26
